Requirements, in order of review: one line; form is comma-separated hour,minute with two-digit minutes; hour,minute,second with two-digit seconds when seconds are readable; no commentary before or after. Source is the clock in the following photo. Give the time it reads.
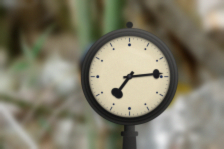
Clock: 7,14
